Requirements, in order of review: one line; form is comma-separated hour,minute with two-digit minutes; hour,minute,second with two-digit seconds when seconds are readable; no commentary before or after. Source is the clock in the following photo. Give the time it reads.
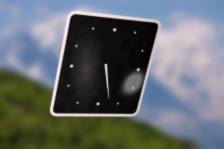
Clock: 5,27
